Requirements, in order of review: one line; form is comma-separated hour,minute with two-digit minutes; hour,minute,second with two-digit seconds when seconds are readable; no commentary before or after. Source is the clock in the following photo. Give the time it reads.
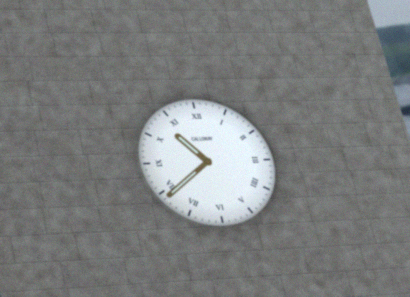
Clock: 10,39
